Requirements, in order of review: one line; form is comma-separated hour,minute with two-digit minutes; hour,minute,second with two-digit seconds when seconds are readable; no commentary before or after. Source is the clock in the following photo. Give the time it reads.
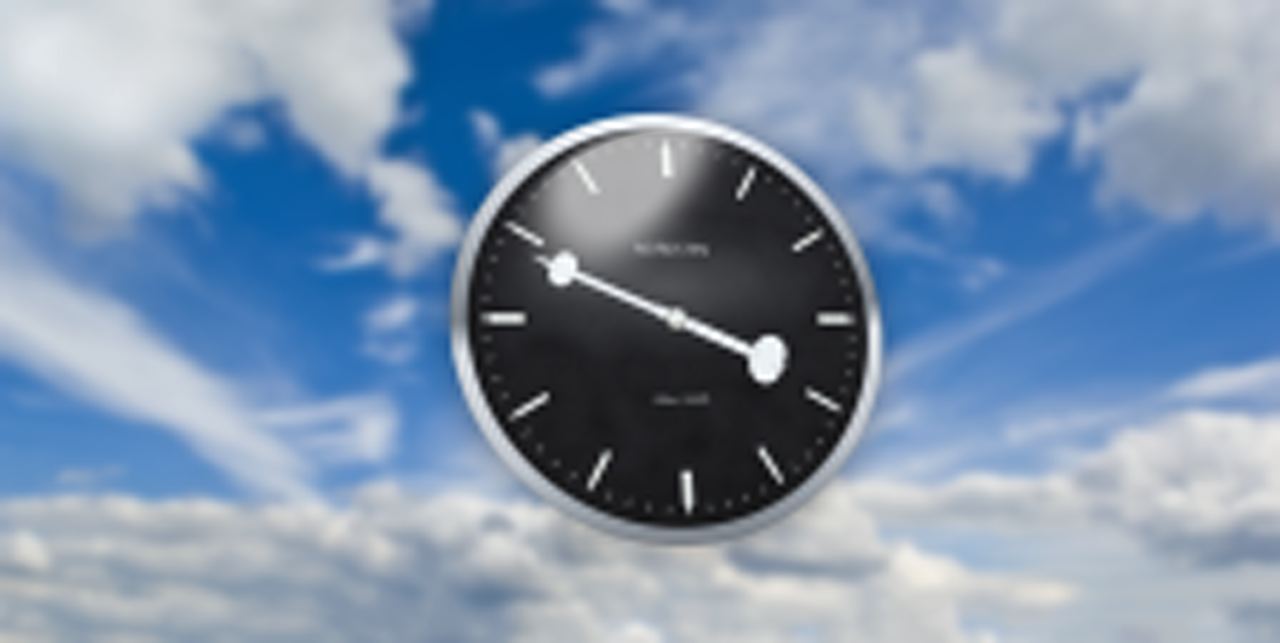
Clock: 3,49
